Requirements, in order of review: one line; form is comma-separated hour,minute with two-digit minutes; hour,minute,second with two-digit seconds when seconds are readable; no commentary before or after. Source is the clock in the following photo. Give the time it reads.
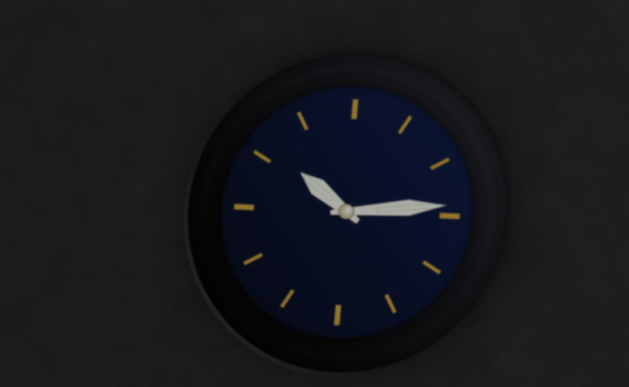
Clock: 10,14
